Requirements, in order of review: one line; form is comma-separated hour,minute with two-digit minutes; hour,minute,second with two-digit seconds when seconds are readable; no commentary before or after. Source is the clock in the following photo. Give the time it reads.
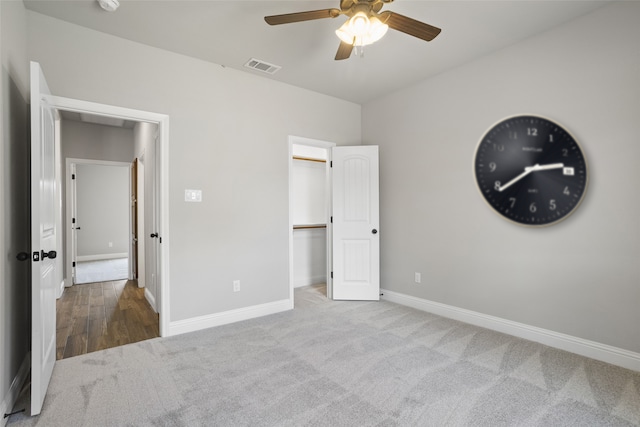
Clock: 2,39
